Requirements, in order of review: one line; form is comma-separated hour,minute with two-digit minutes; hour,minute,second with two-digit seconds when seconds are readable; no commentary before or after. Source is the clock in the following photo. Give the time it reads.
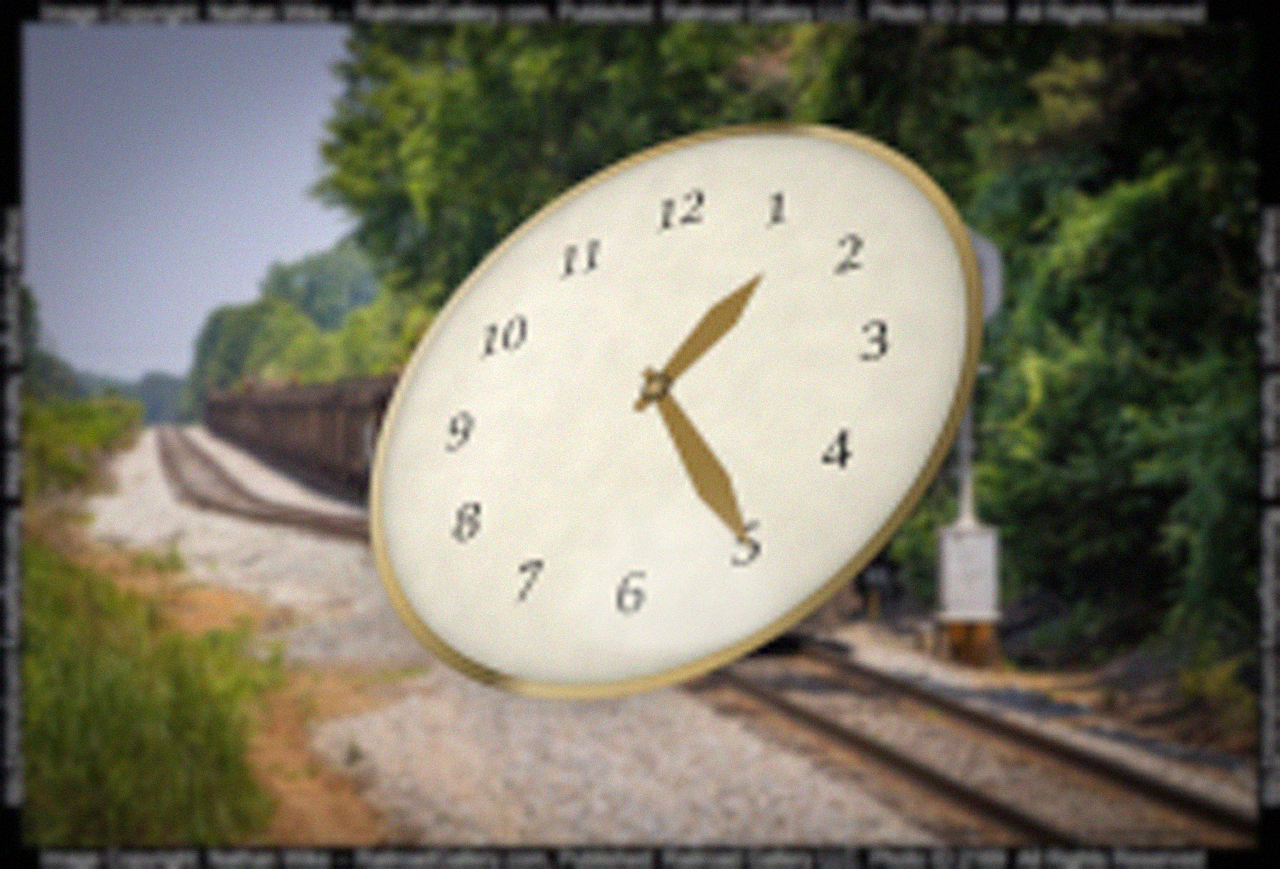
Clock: 1,25
